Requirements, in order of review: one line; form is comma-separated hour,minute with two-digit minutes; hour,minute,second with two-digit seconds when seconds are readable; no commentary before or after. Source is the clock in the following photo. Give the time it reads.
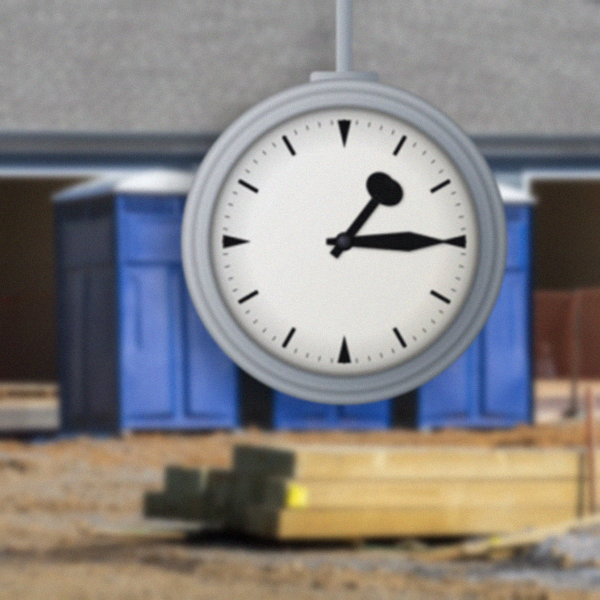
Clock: 1,15
